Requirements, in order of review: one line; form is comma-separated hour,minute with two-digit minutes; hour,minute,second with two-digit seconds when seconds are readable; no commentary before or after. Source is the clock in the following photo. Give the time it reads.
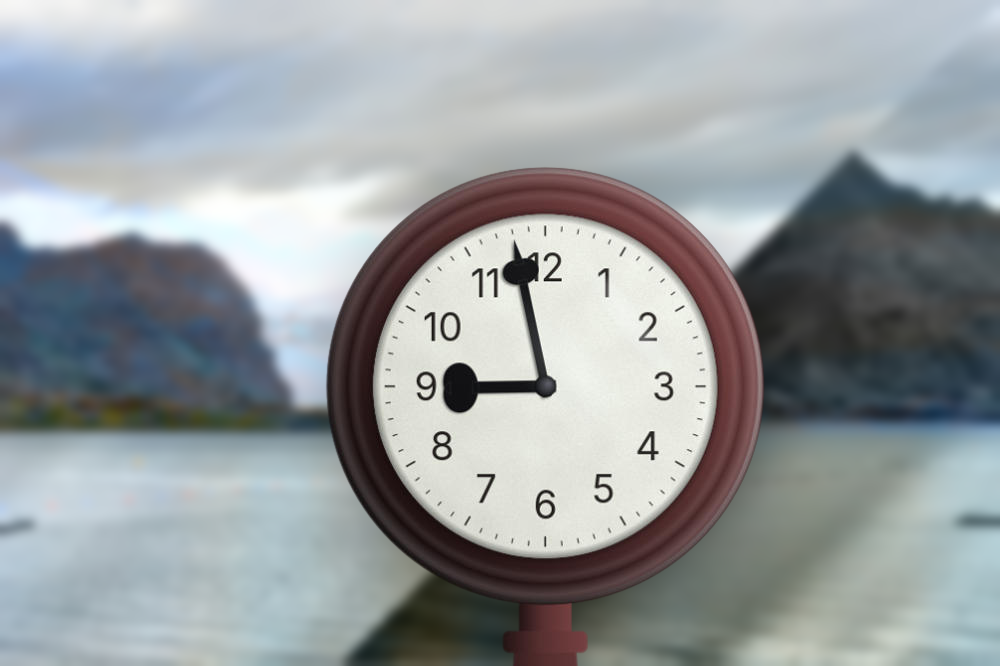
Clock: 8,58
